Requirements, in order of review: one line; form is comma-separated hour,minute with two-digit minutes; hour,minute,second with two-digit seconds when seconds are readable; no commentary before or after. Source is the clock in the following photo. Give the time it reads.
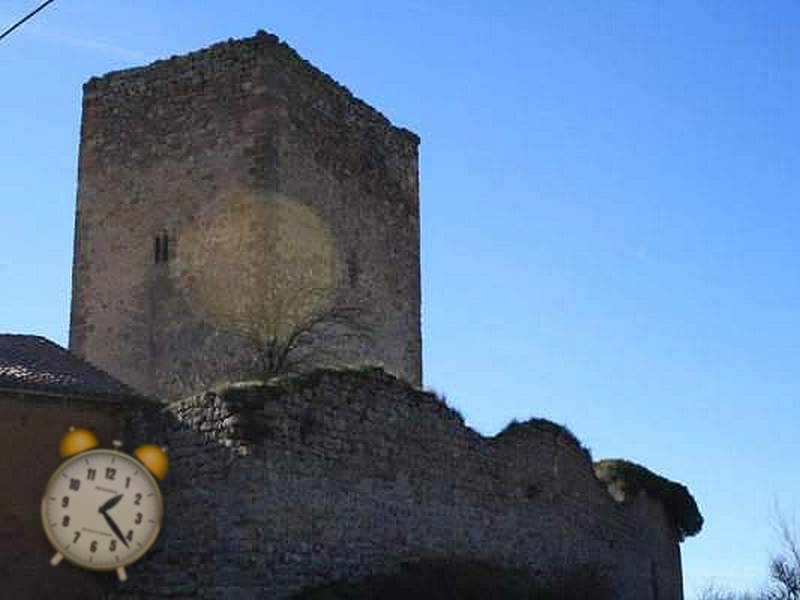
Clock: 1,22
